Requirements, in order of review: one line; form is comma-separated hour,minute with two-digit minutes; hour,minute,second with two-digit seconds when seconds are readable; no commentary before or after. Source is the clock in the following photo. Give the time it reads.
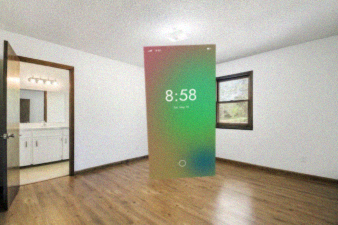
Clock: 8,58
